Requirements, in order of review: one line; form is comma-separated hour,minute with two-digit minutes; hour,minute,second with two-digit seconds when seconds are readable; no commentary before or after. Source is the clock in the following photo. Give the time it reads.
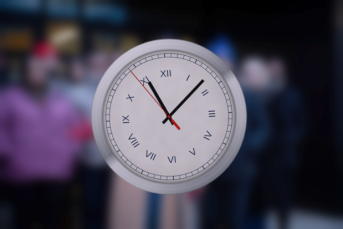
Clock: 11,07,54
